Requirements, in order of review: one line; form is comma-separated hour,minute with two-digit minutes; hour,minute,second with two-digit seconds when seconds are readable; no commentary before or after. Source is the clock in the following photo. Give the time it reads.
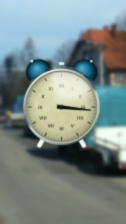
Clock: 3,16
